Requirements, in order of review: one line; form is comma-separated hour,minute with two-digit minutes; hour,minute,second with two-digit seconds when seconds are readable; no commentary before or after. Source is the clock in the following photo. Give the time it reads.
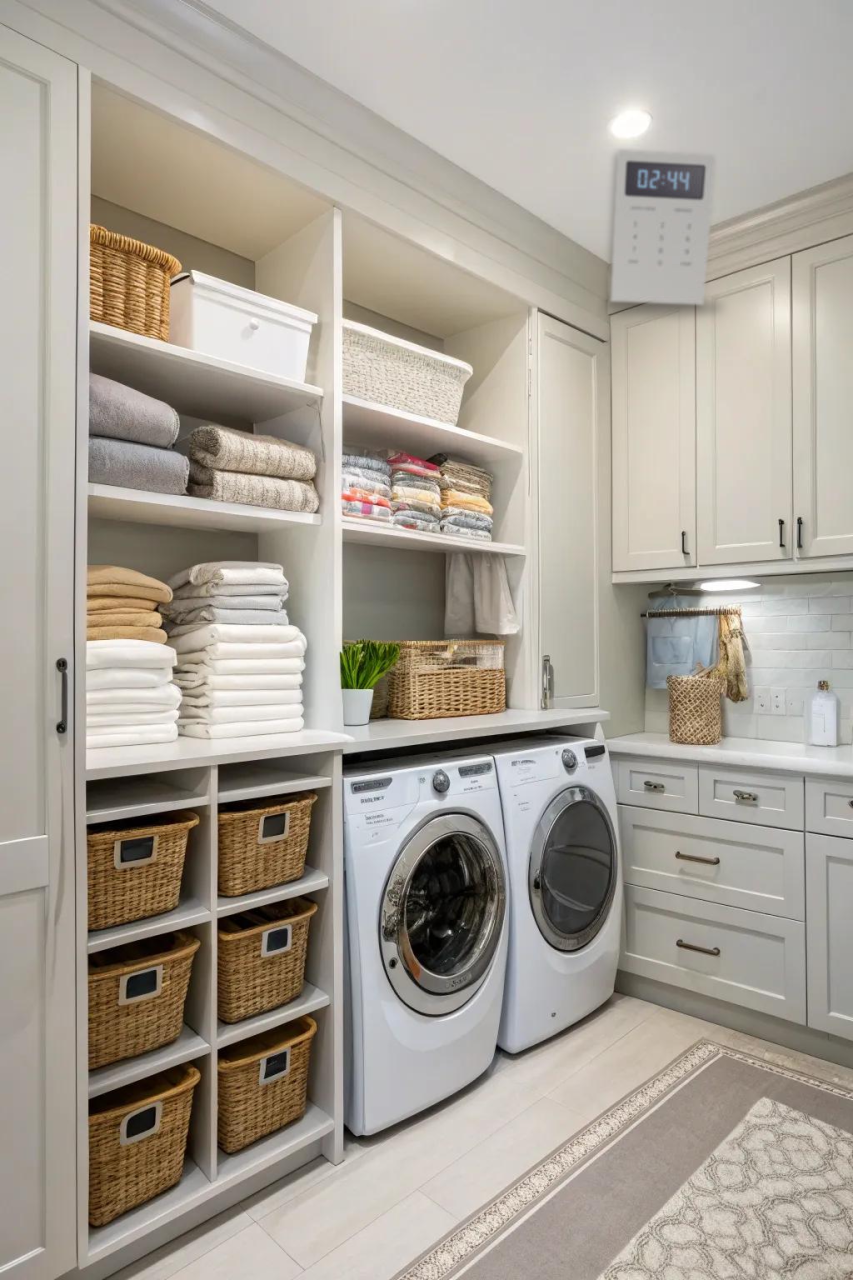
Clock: 2,44
